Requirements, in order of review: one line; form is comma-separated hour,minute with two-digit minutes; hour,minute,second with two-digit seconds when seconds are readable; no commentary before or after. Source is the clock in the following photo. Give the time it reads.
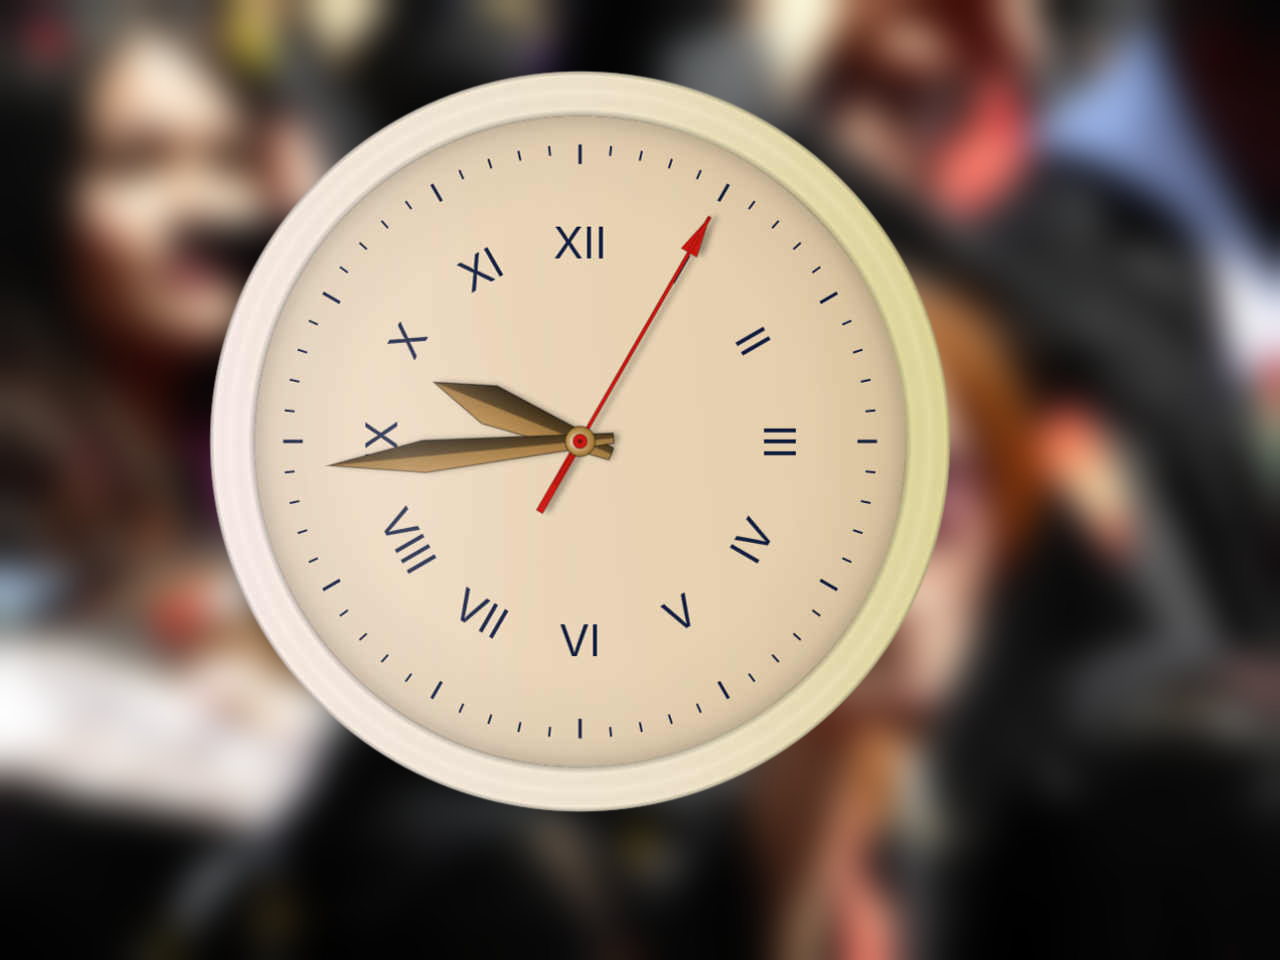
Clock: 9,44,05
